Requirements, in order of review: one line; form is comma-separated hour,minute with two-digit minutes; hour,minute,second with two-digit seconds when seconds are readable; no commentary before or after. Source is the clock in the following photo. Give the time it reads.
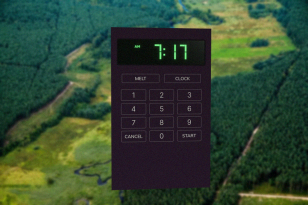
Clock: 7,17
